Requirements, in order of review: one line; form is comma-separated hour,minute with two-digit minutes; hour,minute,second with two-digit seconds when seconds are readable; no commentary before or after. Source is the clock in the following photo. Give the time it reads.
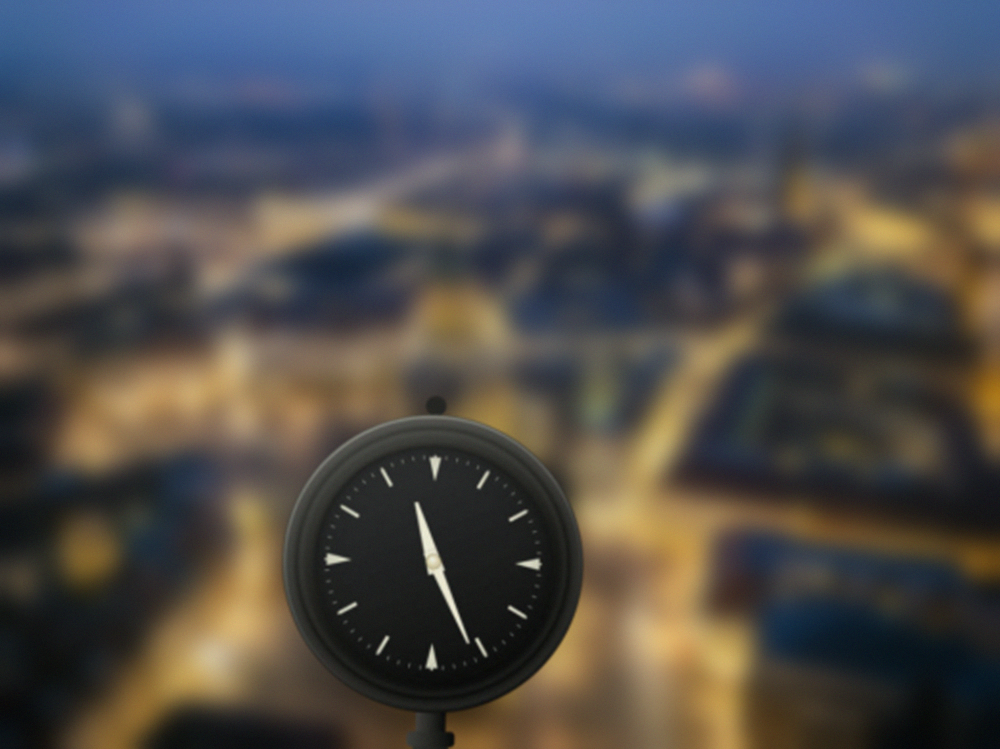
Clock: 11,26
